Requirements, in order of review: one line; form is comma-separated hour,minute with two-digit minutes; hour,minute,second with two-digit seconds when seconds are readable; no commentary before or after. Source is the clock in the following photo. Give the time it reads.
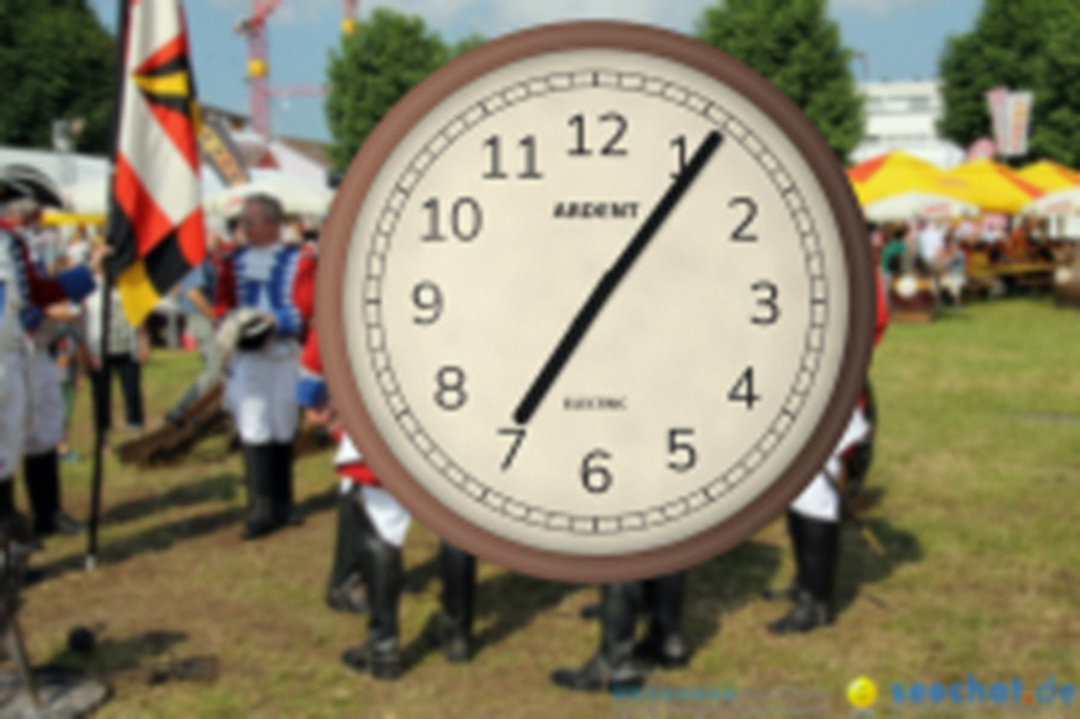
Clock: 7,06
